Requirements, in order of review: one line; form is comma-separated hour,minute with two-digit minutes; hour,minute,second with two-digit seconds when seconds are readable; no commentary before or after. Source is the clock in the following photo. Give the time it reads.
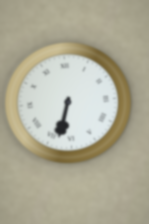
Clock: 6,33
